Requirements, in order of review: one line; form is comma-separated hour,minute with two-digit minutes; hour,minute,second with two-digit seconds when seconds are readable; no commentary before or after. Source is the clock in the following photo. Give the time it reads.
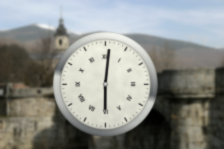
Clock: 6,01
